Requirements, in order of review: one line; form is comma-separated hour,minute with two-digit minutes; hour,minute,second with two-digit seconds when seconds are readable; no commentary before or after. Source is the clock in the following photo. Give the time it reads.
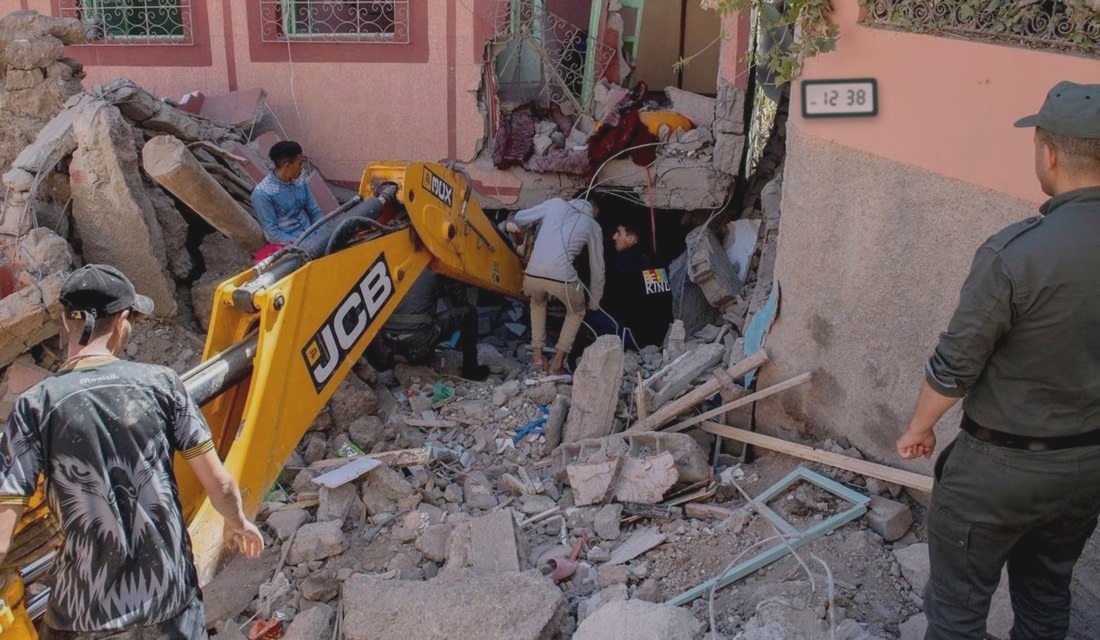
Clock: 12,38
